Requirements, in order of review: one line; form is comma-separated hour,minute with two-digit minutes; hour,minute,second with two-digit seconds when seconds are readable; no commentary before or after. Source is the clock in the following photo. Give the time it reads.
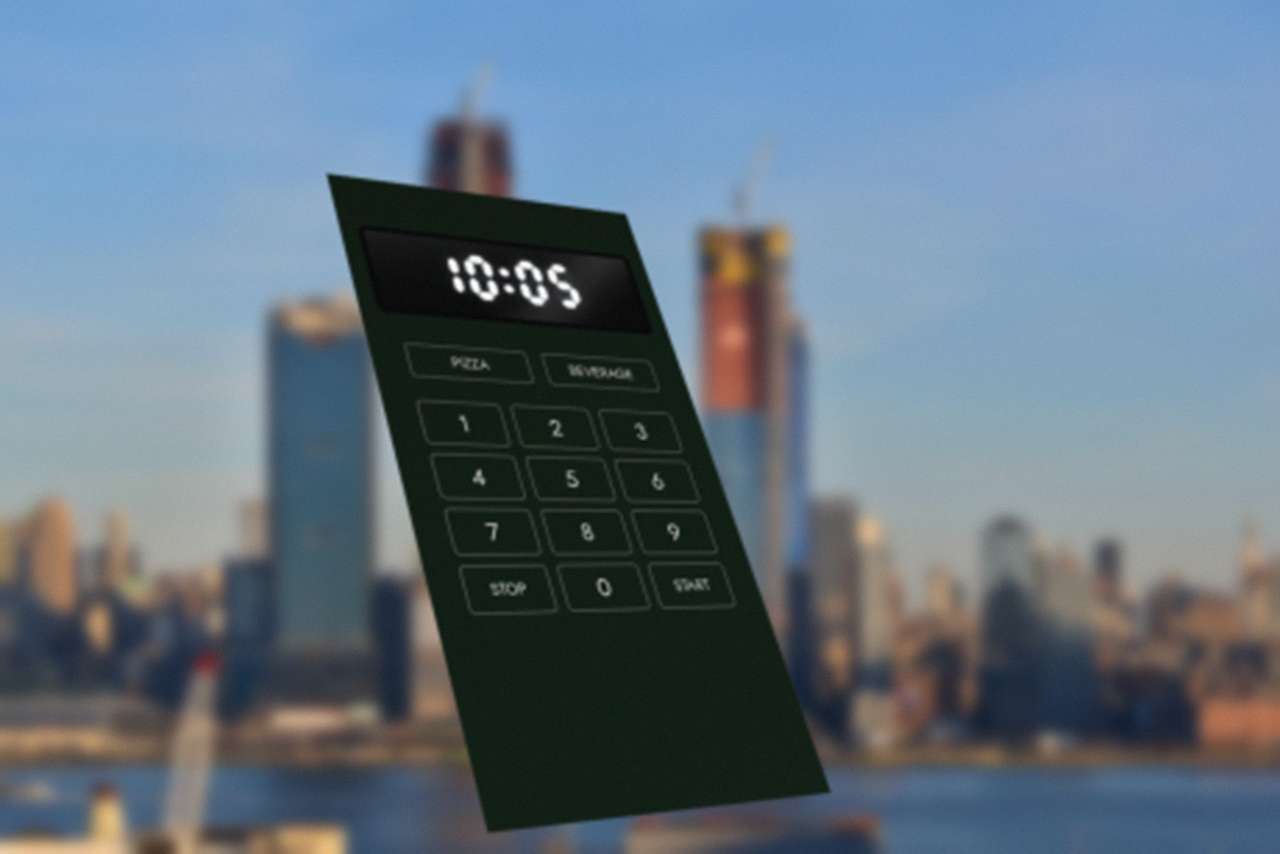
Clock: 10,05
